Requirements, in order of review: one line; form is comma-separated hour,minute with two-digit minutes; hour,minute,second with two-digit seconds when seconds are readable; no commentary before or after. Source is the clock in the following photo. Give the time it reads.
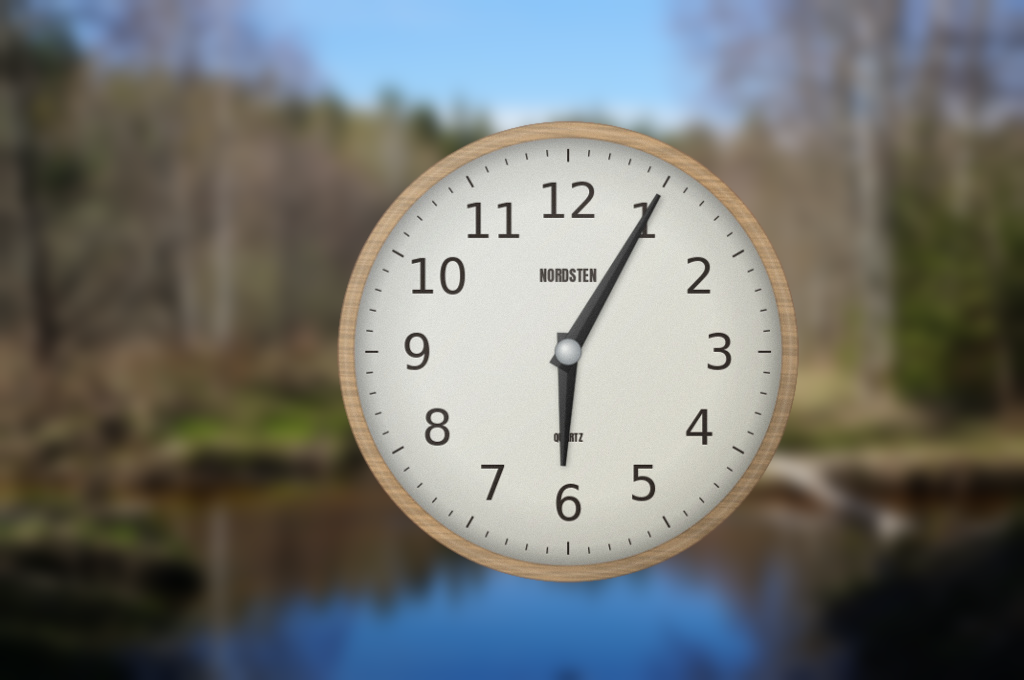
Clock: 6,05
